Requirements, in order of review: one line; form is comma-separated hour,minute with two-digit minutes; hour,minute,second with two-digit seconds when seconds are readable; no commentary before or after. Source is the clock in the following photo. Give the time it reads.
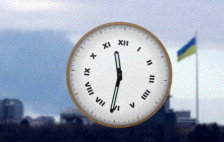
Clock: 11,31
